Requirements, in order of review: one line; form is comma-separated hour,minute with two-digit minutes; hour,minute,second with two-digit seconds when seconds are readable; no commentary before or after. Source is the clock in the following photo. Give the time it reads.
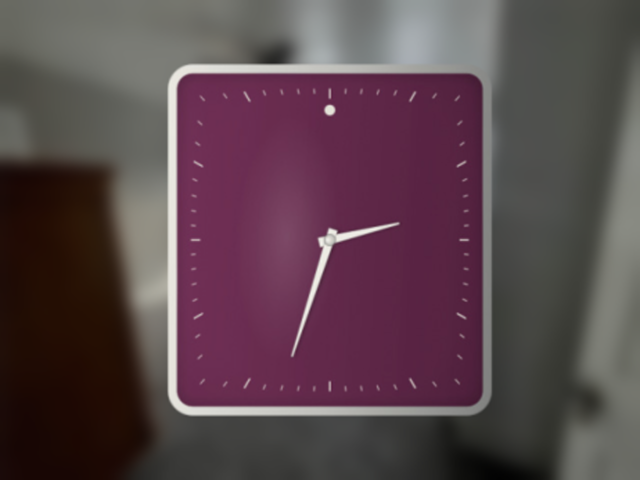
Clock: 2,33
